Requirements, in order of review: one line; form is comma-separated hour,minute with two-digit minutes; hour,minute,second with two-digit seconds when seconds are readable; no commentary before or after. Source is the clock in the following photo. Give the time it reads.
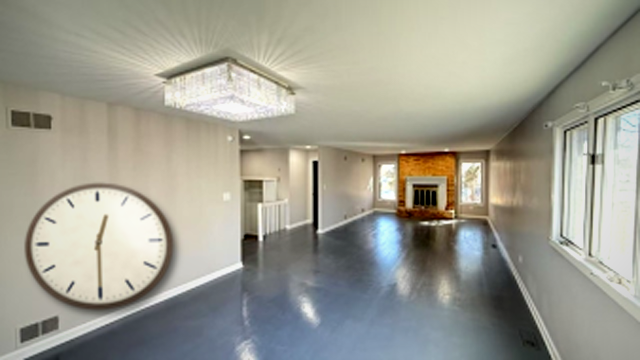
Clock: 12,30
